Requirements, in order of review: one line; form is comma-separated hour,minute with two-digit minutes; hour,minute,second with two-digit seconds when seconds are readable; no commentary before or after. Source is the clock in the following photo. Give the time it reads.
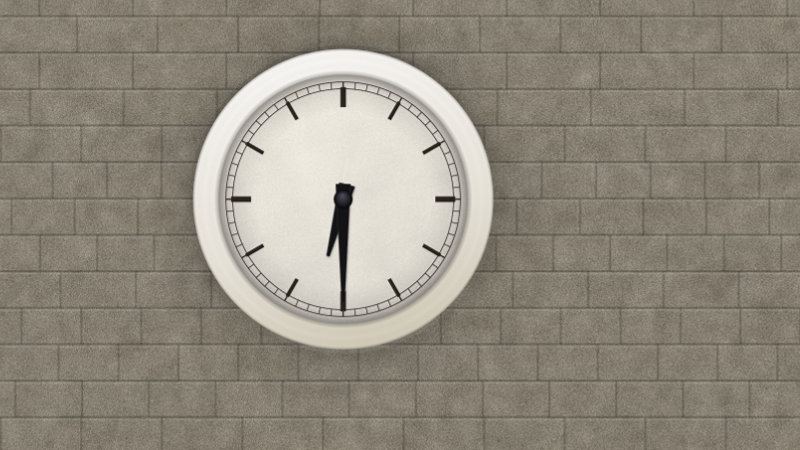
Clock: 6,30
